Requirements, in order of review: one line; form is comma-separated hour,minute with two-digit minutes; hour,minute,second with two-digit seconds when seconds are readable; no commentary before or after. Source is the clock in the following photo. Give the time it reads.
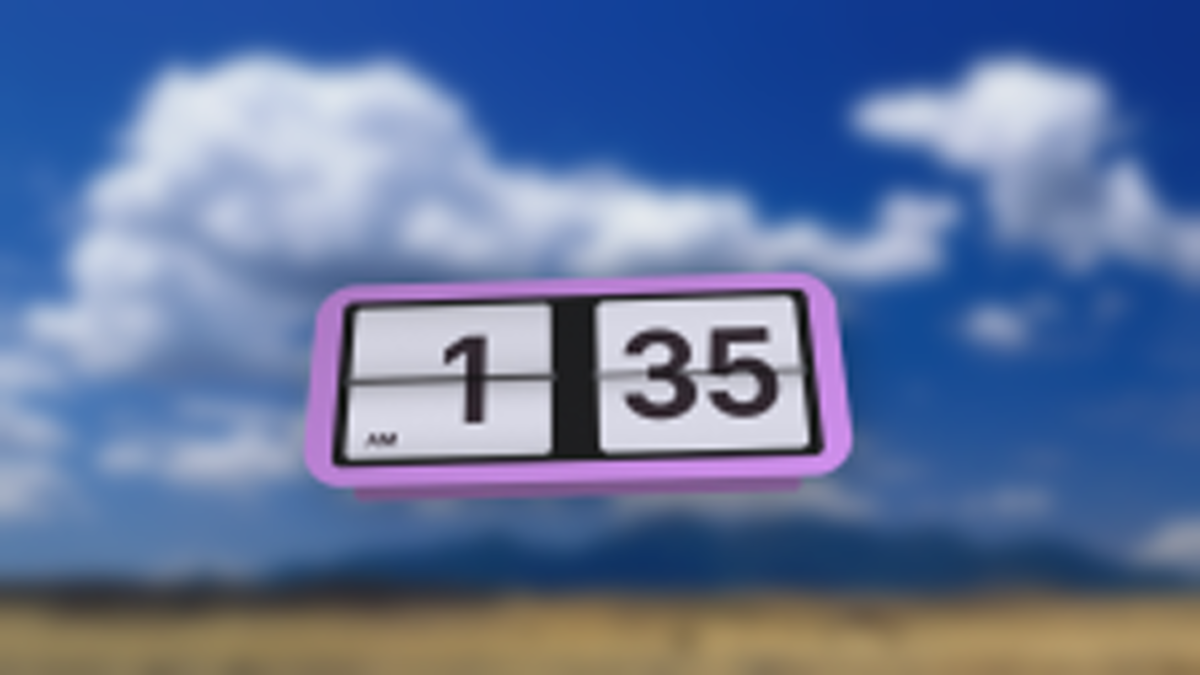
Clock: 1,35
